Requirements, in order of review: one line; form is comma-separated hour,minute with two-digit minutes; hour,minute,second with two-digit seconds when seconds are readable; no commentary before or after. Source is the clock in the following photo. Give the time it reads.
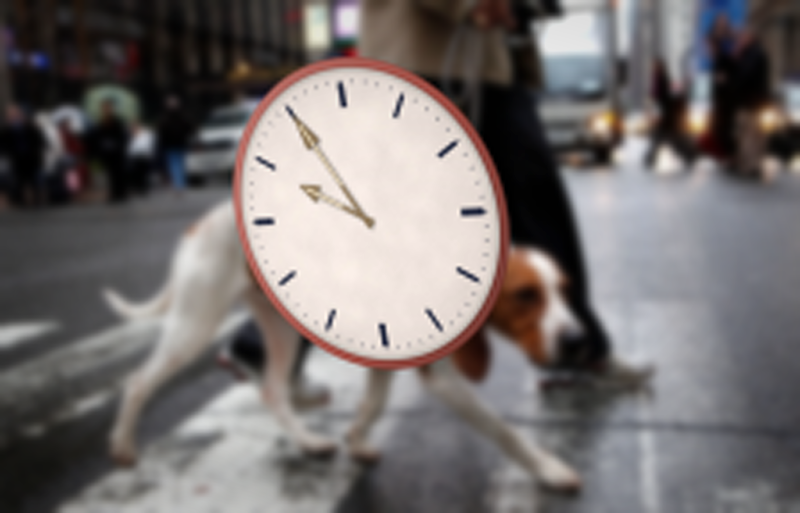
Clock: 9,55
